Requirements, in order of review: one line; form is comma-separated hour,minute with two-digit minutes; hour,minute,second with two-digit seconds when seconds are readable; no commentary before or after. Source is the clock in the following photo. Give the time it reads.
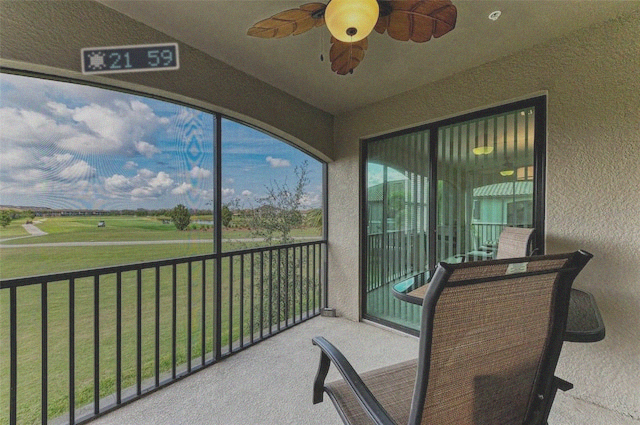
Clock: 21,59
